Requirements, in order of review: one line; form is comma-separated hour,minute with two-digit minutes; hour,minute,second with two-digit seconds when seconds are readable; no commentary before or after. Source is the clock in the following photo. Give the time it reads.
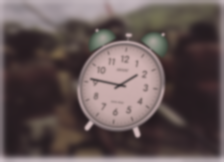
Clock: 1,46
